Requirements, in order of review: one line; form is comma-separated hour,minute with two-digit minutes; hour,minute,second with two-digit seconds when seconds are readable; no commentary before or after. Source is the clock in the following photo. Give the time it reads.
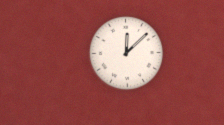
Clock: 12,08
